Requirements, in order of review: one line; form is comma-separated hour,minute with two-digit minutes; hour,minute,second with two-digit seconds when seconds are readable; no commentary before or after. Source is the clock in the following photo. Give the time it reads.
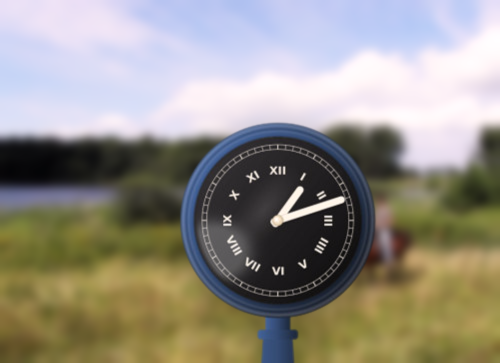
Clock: 1,12
